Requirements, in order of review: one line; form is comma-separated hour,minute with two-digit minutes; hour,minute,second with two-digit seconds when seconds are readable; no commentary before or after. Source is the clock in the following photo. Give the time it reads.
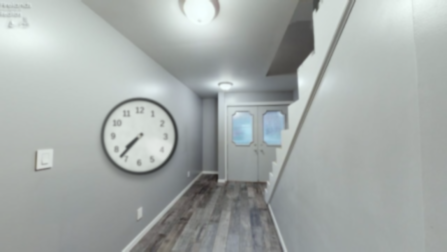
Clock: 7,37
